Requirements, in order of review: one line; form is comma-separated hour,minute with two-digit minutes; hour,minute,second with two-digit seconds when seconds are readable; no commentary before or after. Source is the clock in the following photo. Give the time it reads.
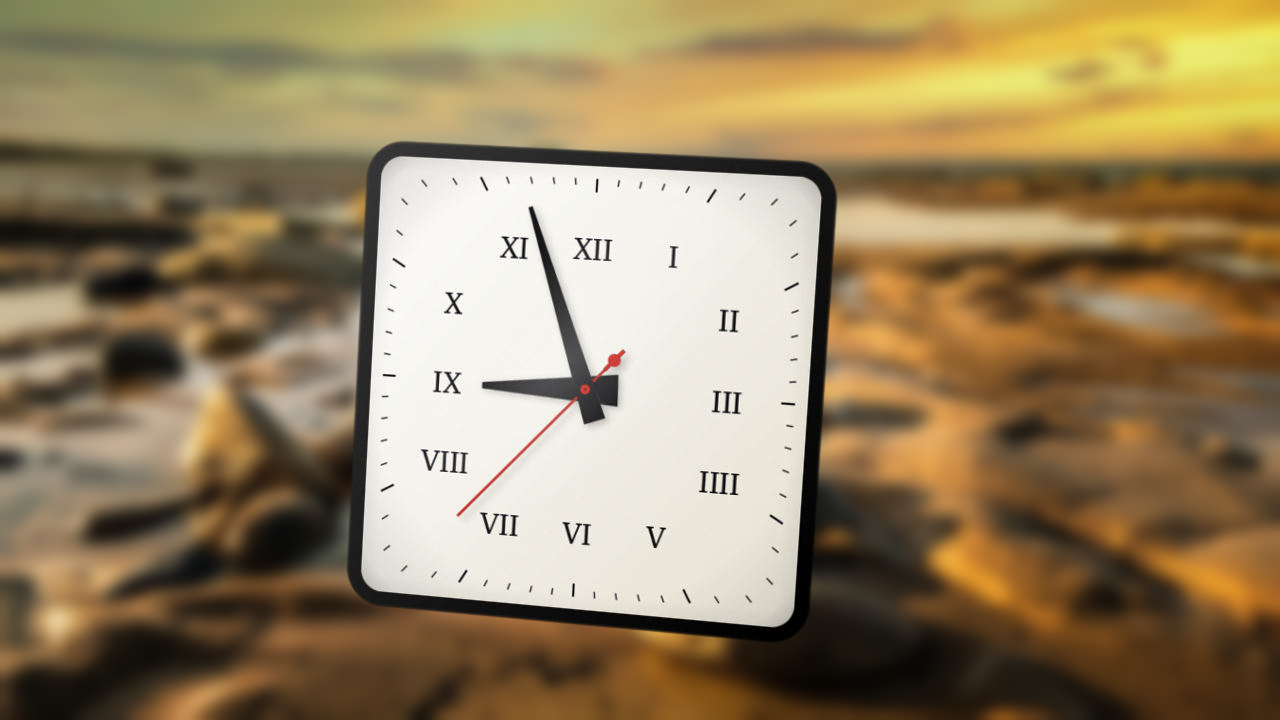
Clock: 8,56,37
